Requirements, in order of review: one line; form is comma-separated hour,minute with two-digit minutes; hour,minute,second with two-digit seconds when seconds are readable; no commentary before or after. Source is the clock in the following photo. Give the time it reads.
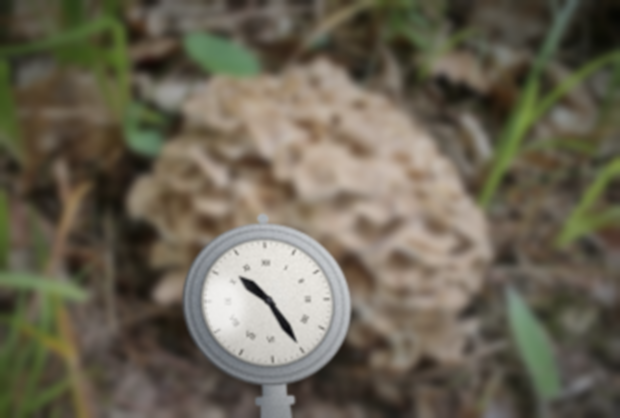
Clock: 10,25
